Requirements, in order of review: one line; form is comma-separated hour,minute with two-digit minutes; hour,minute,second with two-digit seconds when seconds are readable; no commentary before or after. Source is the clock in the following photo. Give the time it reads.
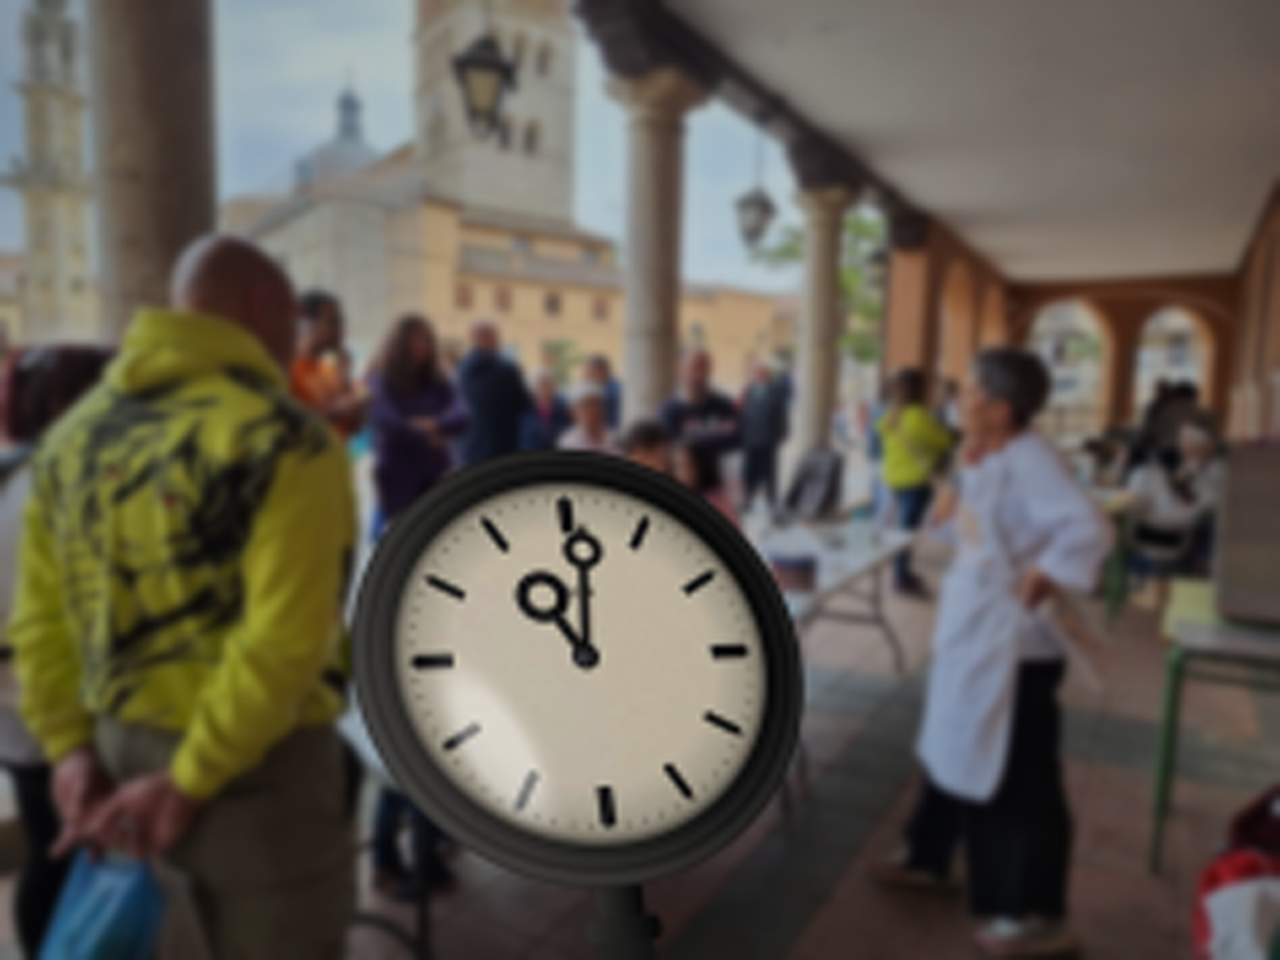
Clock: 11,01
